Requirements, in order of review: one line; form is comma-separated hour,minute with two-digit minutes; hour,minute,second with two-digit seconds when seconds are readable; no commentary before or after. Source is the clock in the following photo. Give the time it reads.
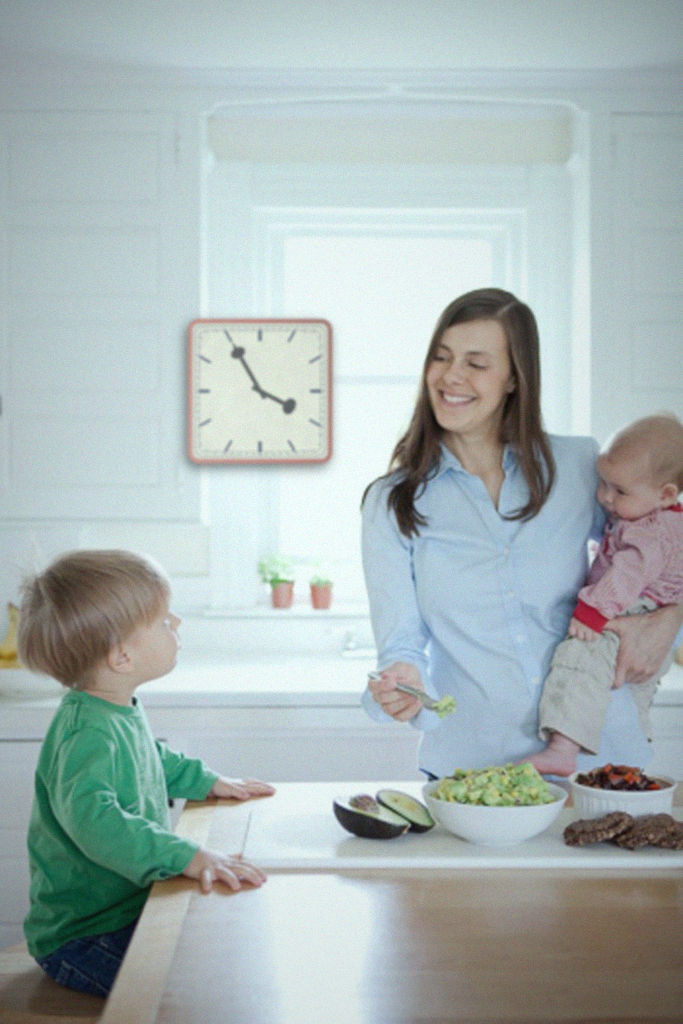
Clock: 3,55
